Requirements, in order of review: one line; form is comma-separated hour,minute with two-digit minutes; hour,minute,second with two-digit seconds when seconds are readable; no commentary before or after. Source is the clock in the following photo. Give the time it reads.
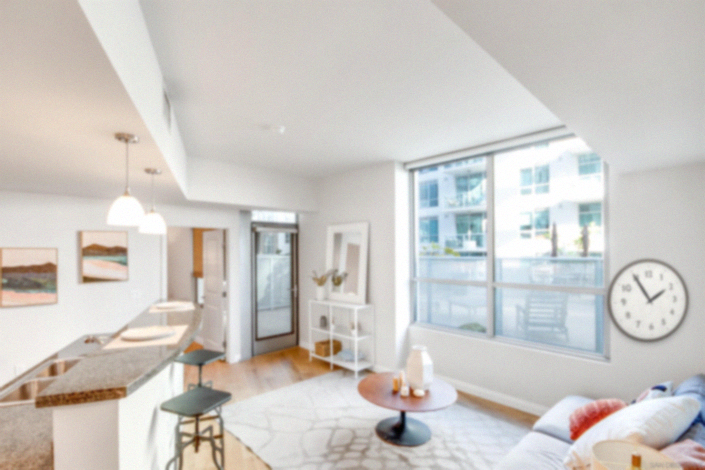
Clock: 1,55
